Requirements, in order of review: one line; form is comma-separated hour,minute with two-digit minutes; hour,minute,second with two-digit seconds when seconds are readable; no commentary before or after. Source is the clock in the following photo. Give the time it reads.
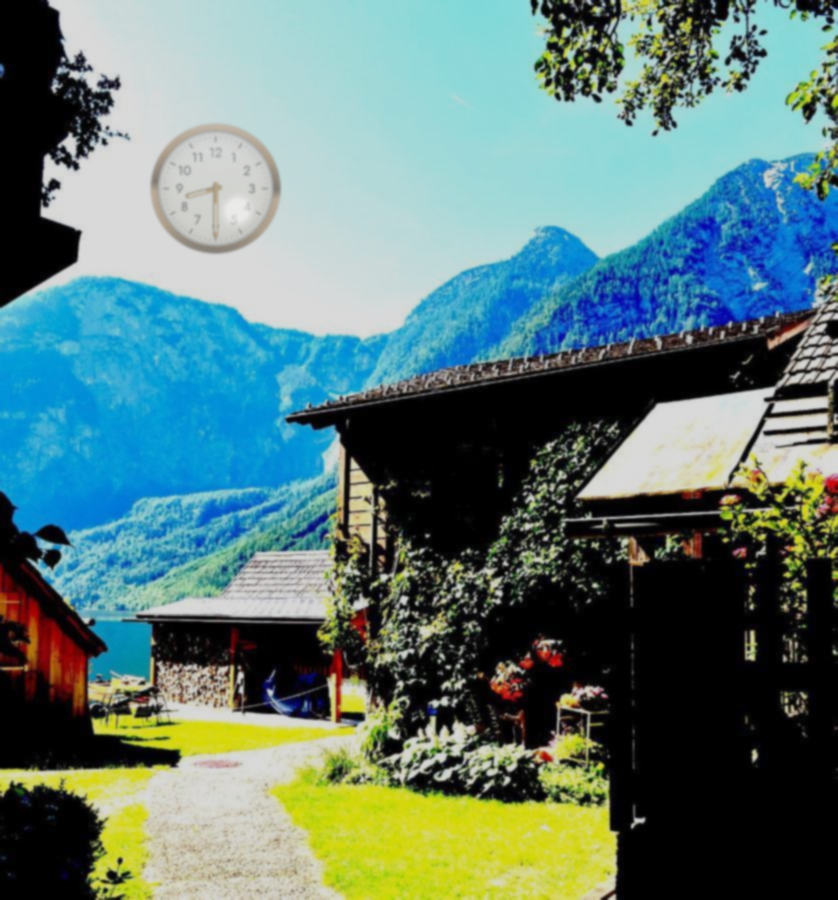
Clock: 8,30
